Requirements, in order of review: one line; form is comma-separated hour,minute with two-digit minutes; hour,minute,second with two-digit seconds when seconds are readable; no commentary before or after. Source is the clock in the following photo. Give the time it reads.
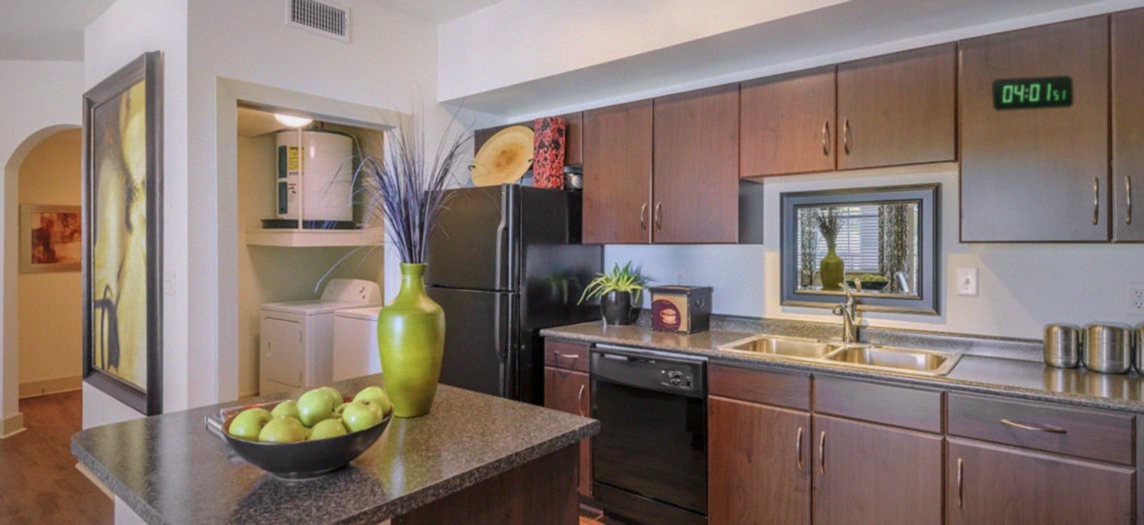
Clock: 4,01
